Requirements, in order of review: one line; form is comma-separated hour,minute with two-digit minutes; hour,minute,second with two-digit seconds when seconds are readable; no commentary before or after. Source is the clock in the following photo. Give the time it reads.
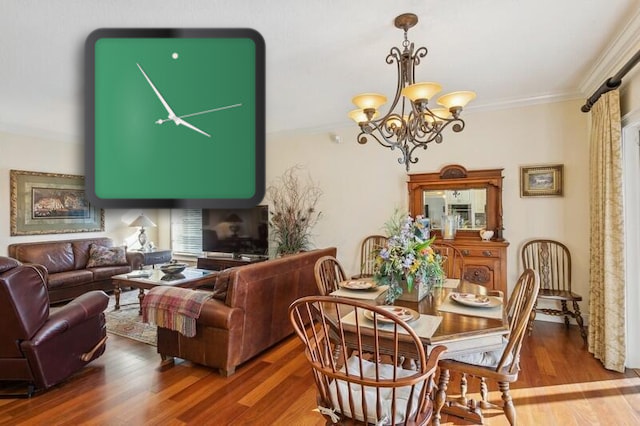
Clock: 3,54,13
